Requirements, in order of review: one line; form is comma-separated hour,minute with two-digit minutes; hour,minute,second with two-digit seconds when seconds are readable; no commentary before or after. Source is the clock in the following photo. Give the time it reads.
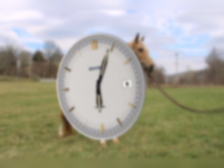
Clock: 6,04
